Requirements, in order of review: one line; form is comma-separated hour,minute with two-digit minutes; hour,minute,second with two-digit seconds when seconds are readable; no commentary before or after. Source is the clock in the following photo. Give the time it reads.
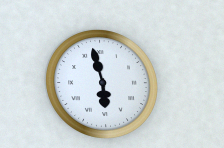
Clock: 5,58
